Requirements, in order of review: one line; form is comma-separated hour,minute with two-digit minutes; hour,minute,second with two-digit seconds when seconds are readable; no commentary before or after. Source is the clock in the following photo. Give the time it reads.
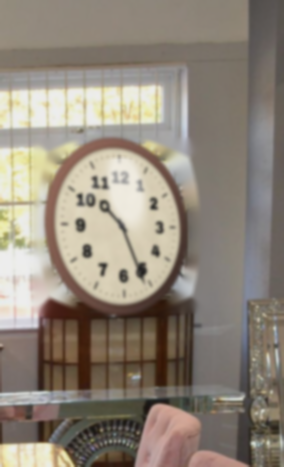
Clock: 10,26
